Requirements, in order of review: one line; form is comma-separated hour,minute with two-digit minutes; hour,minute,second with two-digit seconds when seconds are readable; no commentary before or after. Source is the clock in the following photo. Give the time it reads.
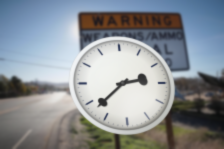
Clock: 2,38
